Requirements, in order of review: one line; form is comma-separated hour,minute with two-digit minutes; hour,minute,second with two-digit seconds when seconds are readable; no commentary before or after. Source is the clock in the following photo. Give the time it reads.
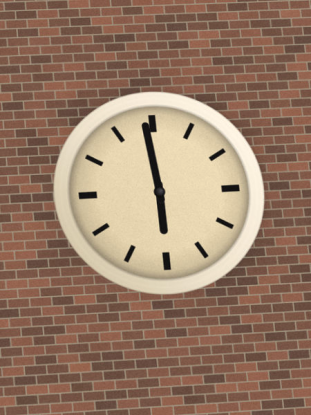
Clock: 5,59
